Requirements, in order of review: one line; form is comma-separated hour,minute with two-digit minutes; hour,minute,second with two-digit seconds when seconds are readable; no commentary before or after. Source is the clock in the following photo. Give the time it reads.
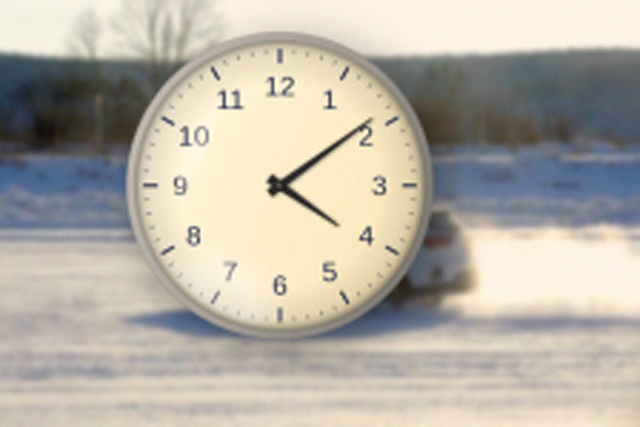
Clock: 4,09
